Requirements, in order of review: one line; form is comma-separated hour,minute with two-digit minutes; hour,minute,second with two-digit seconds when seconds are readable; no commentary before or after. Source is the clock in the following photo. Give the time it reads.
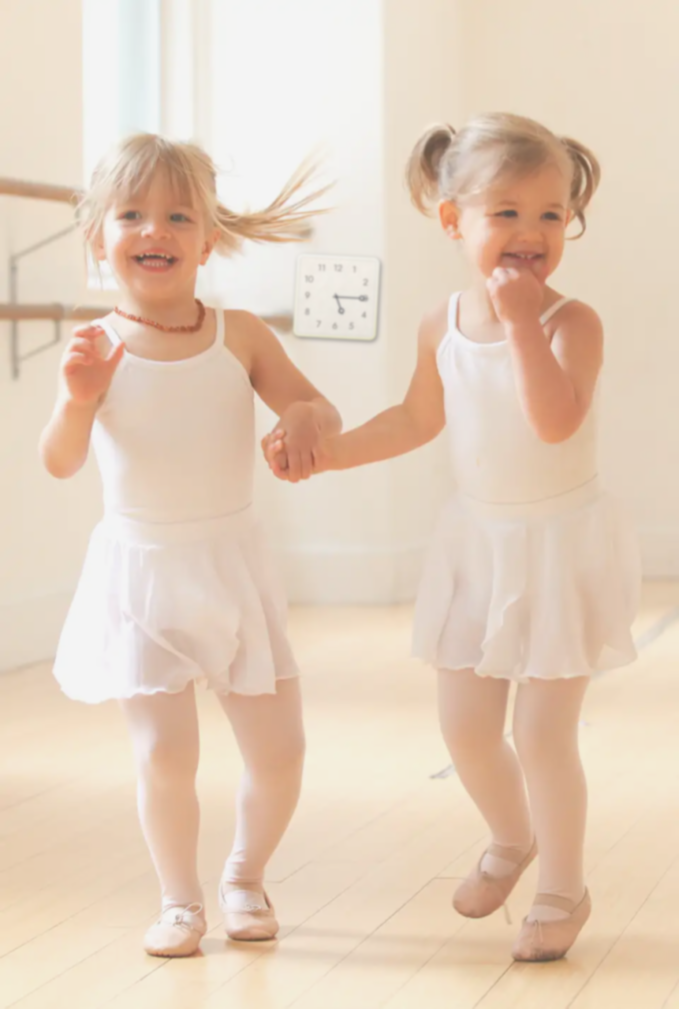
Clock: 5,15
